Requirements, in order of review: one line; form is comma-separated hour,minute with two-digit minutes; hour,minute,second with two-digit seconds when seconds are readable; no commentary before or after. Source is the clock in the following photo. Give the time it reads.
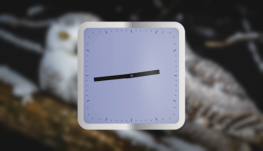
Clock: 2,44
